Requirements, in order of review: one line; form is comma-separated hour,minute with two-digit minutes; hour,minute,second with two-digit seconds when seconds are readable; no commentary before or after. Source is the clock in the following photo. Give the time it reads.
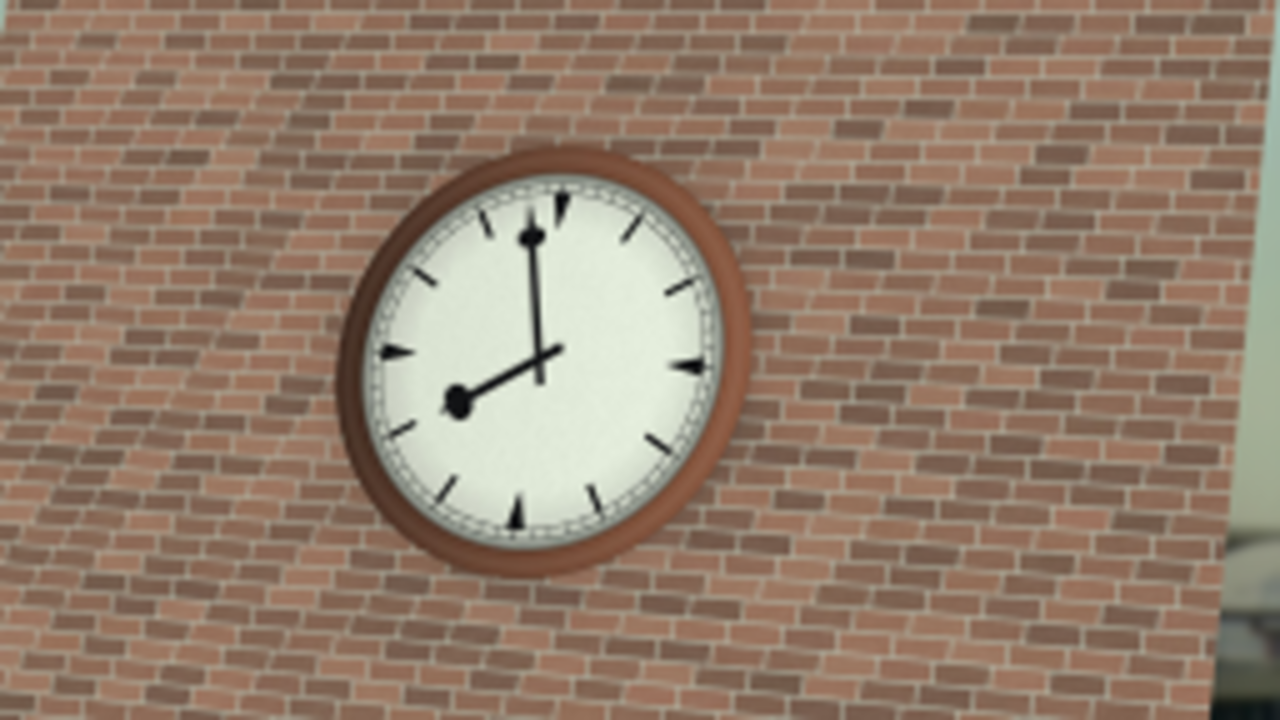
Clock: 7,58
